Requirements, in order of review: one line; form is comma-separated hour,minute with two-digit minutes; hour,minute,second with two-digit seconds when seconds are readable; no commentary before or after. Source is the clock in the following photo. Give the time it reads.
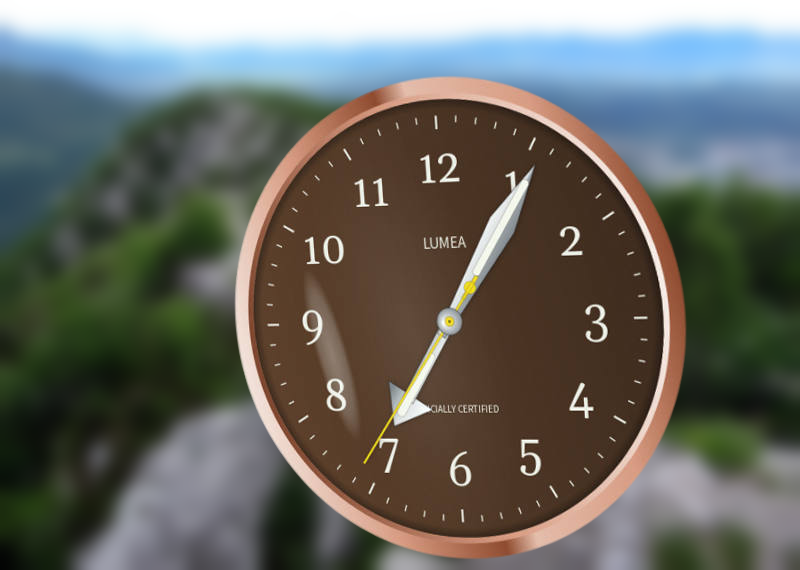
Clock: 7,05,36
